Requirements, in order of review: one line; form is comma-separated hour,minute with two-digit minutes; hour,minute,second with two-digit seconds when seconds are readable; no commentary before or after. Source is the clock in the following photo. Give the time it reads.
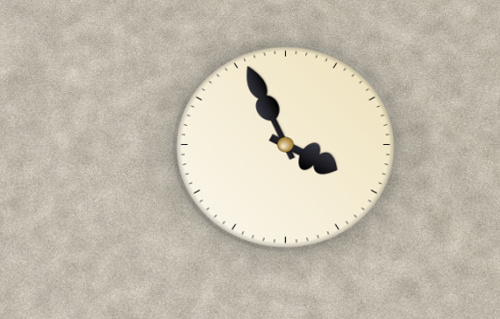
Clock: 3,56
